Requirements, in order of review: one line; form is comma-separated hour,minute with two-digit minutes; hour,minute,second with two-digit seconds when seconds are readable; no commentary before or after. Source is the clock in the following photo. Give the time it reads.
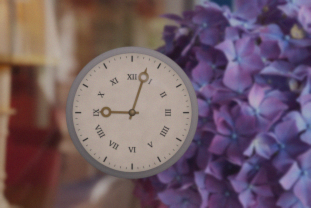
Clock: 9,03
